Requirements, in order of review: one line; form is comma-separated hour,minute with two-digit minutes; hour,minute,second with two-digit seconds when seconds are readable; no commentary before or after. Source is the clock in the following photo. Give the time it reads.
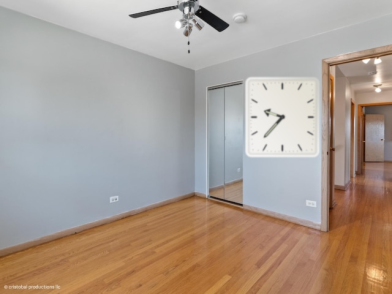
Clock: 9,37
